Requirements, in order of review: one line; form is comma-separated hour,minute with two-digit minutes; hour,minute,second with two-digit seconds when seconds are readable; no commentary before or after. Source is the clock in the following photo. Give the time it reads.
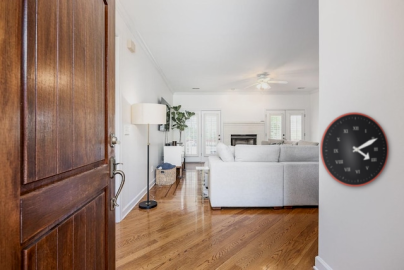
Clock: 4,11
